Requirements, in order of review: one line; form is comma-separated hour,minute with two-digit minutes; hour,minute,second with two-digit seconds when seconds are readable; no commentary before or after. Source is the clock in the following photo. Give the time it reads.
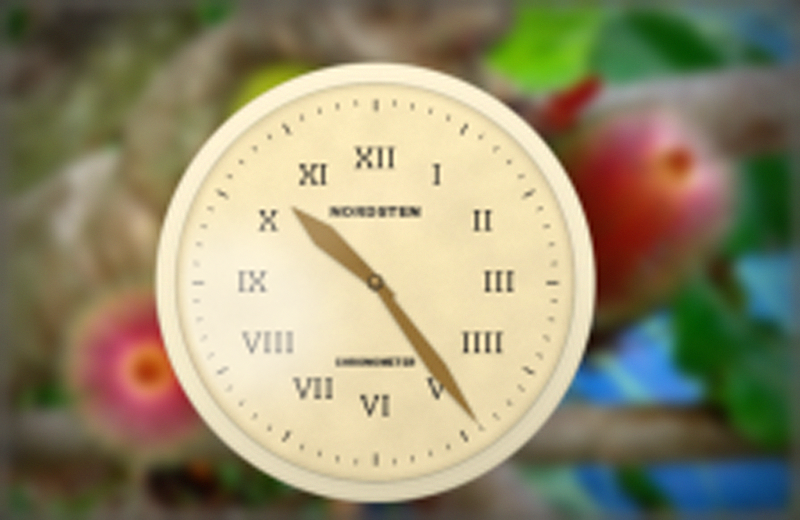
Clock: 10,24
